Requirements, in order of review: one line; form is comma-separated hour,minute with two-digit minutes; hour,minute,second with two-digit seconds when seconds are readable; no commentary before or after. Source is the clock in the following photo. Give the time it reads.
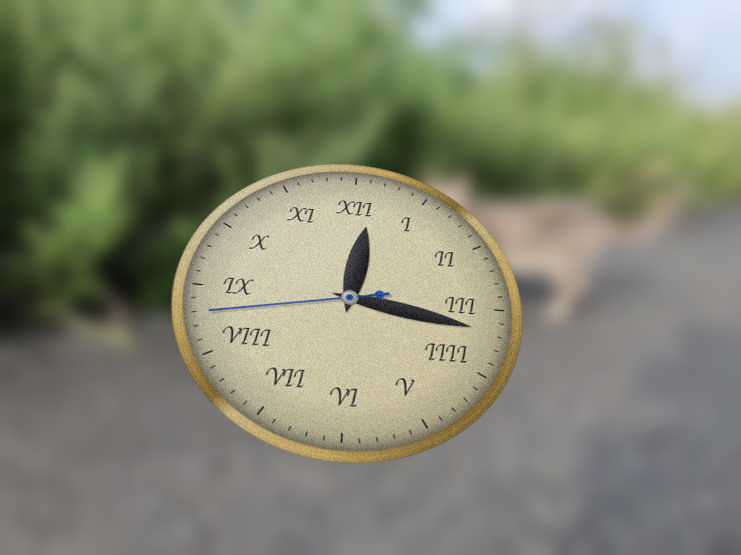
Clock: 12,16,43
